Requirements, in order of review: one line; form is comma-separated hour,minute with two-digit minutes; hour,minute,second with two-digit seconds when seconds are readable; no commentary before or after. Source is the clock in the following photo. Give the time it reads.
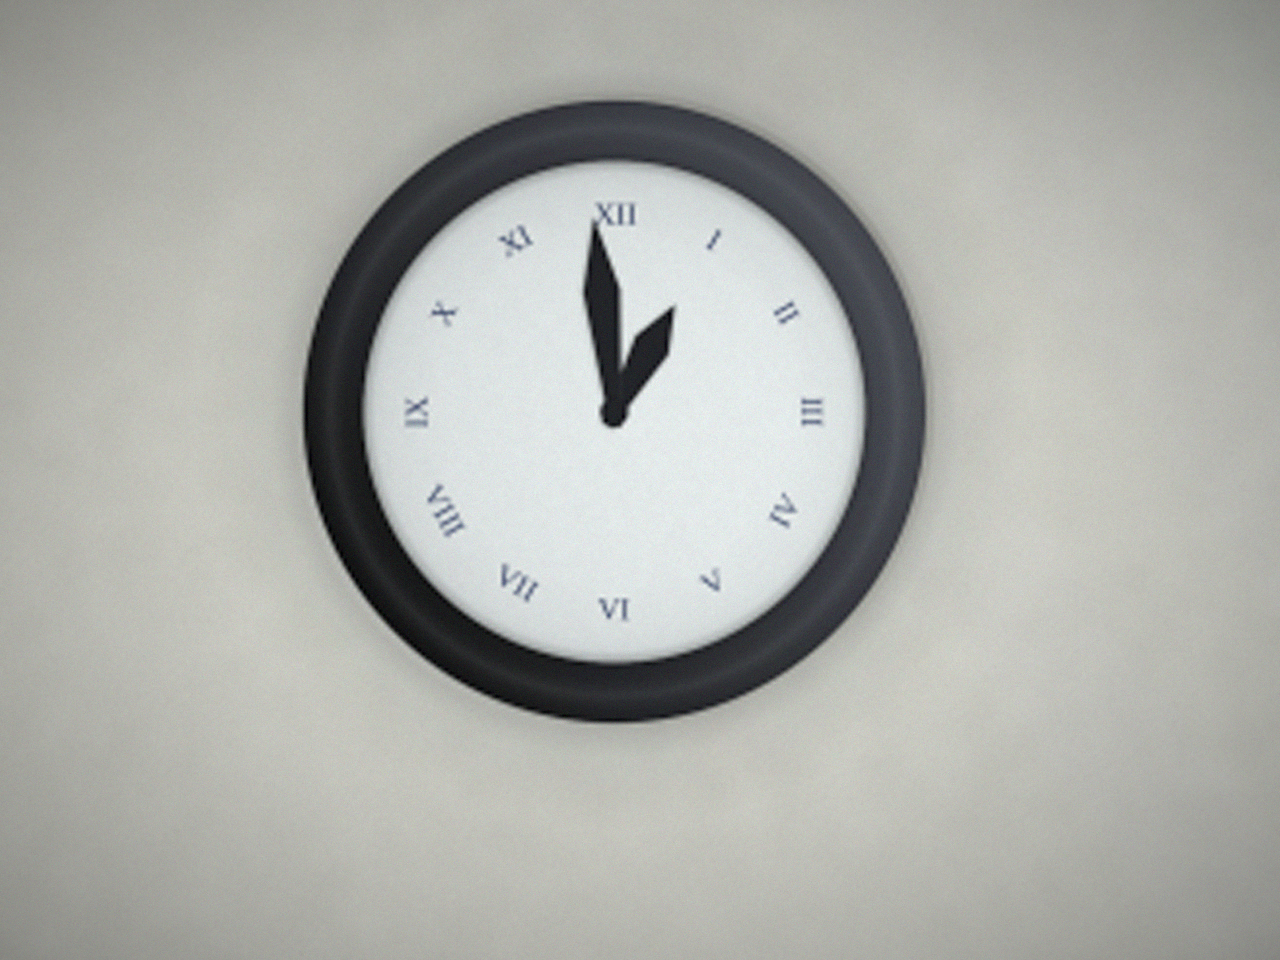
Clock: 12,59
